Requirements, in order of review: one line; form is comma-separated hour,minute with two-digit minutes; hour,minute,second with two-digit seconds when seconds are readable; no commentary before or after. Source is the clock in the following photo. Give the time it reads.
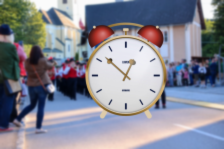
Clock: 12,52
